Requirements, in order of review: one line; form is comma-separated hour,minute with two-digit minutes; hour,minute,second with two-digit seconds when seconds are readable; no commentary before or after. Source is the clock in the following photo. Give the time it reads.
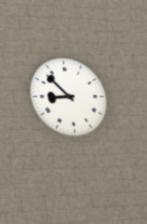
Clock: 8,53
